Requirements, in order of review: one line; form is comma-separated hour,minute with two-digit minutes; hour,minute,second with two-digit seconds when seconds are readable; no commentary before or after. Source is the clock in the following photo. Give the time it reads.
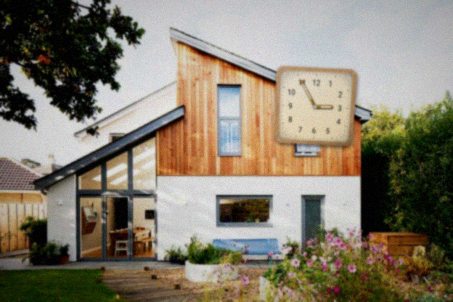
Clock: 2,55
